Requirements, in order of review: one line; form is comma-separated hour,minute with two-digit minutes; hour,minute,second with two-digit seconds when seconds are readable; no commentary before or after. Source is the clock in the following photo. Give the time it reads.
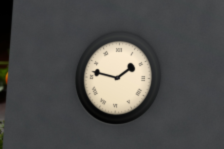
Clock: 1,47
